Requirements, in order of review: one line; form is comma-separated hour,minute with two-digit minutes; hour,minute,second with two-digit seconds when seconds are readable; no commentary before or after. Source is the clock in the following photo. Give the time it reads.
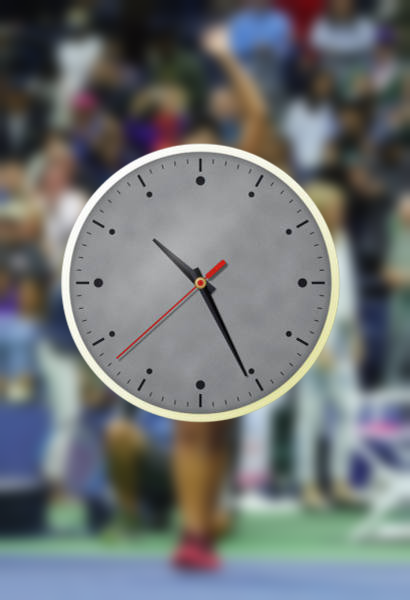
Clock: 10,25,38
